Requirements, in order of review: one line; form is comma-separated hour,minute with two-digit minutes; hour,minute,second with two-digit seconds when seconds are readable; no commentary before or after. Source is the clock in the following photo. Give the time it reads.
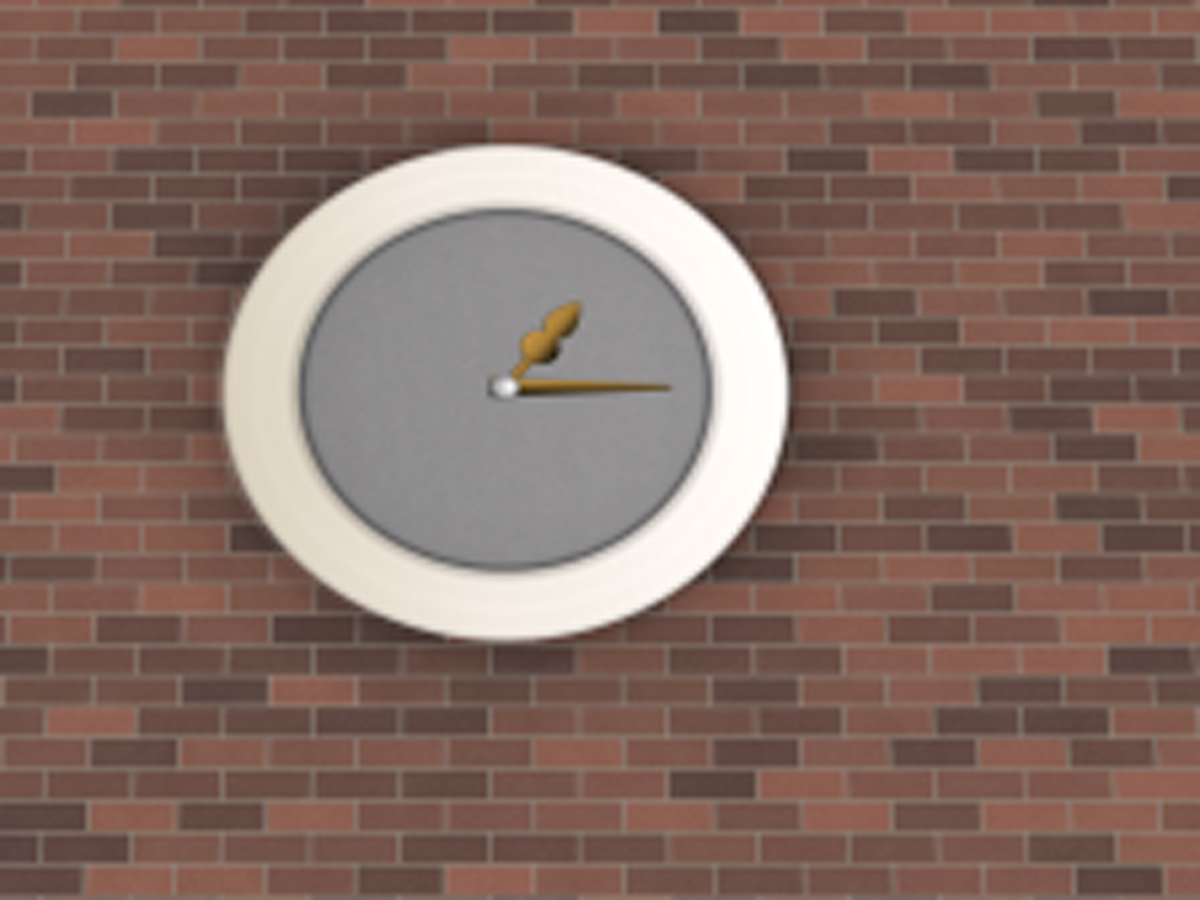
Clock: 1,15
